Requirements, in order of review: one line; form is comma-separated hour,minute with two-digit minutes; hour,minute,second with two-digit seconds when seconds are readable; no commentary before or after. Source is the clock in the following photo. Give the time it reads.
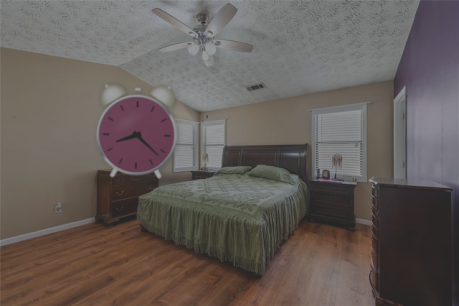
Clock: 8,22
